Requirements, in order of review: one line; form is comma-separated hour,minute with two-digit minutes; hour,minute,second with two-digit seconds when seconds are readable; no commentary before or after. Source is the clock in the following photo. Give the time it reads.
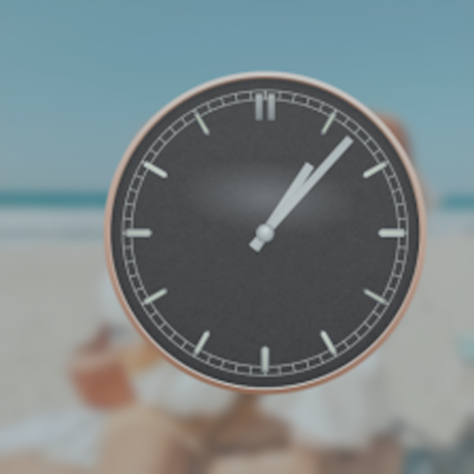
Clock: 1,07
